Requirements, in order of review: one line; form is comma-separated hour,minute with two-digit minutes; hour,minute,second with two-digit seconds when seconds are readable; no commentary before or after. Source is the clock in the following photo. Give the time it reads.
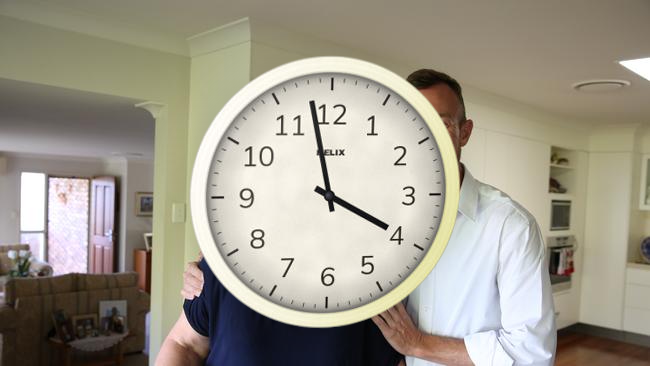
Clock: 3,58
